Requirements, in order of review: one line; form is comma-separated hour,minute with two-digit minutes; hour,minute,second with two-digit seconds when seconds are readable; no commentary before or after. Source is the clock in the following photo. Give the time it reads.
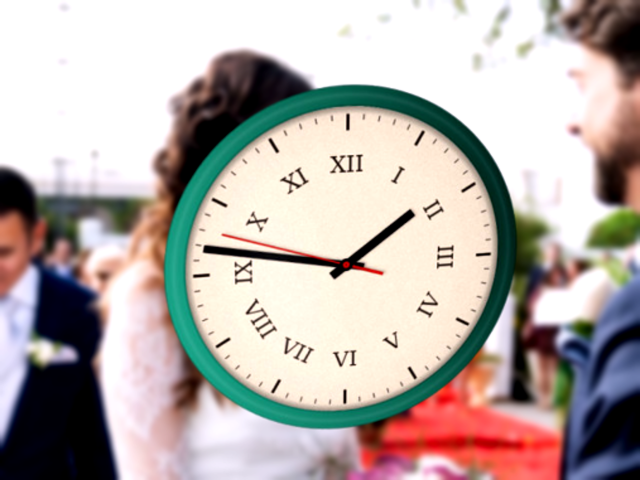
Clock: 1,46,48
